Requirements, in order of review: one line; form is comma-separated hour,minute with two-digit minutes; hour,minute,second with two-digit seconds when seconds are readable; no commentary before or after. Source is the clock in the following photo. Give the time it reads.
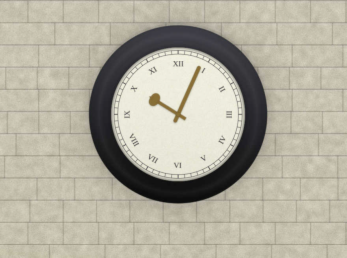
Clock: 10,04
